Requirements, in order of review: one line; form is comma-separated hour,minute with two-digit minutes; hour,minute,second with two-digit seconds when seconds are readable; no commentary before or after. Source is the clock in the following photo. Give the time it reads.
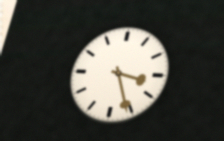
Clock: 3,26
